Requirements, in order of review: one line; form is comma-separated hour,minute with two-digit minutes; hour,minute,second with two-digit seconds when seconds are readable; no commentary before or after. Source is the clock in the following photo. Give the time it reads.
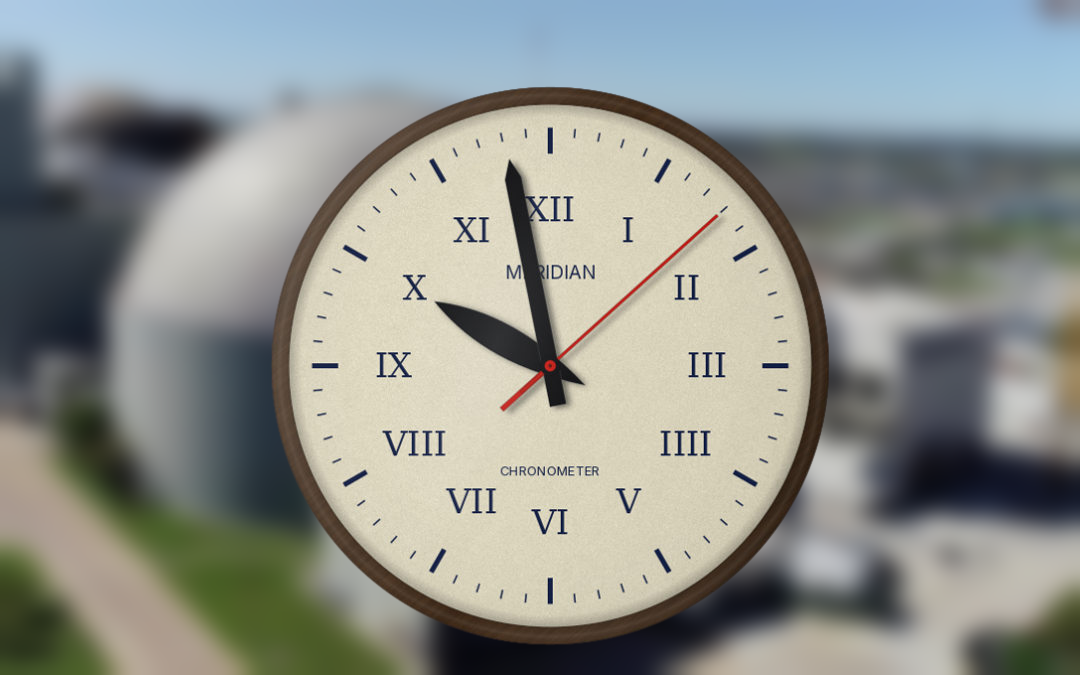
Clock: 9,58,08
